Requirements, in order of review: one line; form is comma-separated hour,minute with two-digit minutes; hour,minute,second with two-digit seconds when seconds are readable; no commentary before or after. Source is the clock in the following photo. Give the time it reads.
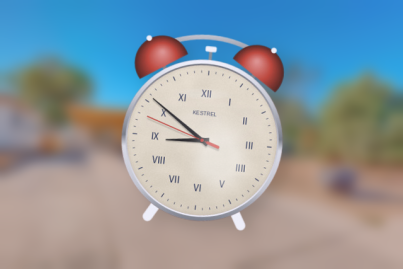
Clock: 8,50,48
